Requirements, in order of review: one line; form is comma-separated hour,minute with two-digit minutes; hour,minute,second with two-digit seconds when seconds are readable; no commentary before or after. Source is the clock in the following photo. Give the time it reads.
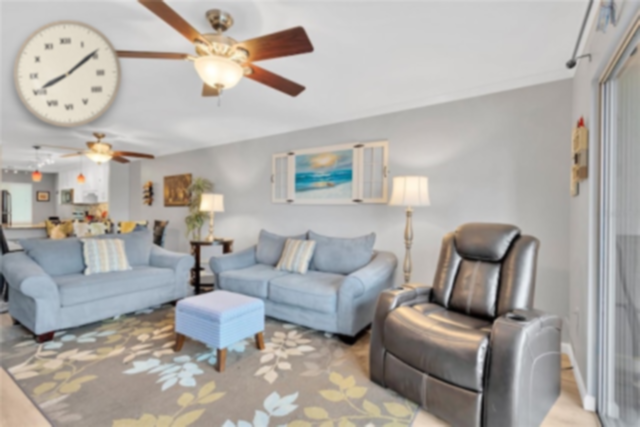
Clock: 8,09
